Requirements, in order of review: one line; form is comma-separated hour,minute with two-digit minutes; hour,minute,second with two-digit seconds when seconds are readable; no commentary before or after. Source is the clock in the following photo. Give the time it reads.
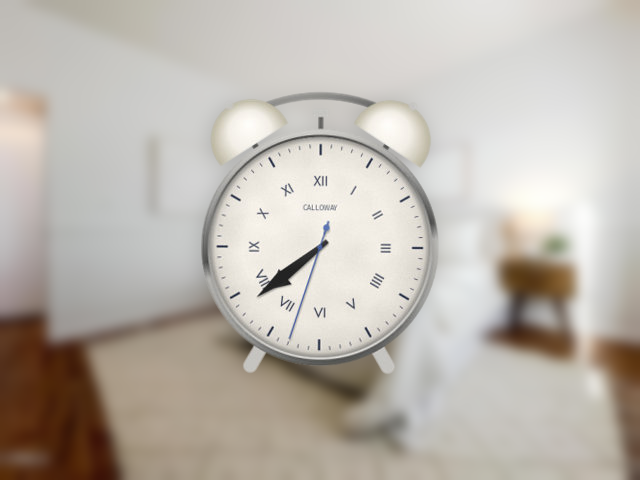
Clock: 7,38,33
